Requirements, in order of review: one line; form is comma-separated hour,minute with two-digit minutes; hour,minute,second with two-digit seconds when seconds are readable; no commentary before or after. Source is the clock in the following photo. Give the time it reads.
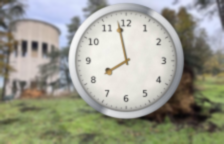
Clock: 7,58
